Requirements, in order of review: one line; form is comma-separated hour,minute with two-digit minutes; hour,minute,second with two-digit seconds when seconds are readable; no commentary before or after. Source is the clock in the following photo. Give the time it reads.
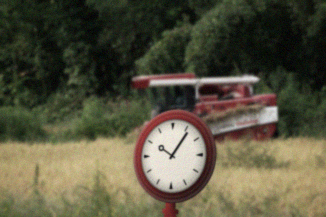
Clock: 10,06
